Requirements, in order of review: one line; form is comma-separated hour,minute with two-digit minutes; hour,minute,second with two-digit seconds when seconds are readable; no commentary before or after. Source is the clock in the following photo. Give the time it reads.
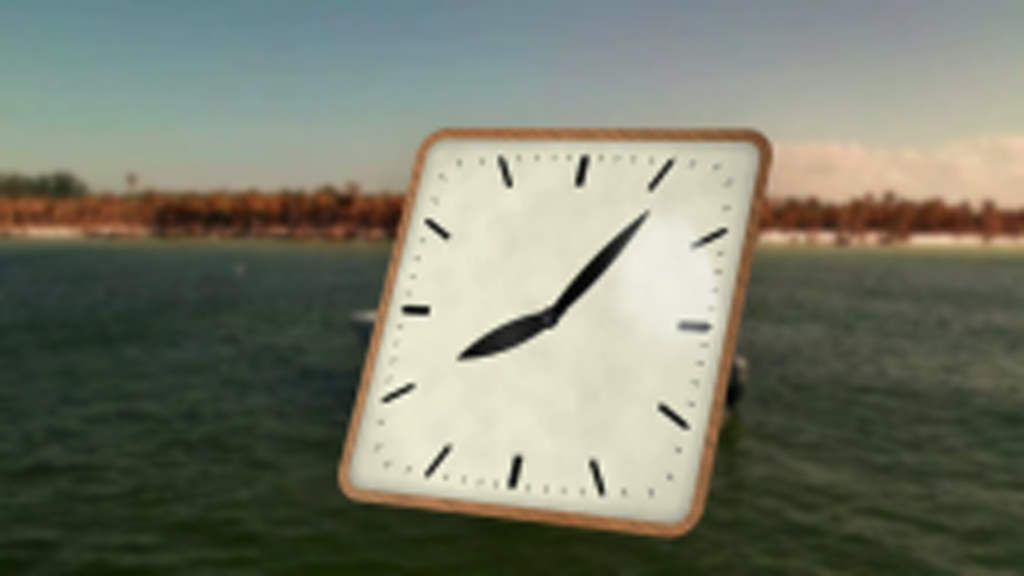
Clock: 8,06
